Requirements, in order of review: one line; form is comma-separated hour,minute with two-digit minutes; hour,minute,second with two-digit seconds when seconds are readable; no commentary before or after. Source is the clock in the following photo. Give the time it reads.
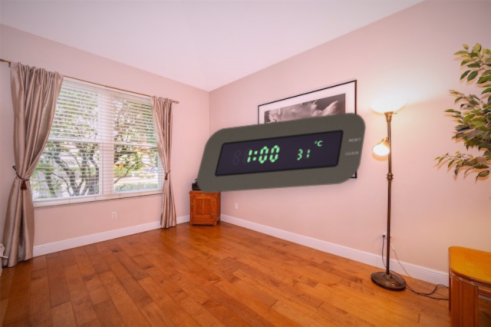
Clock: 1,00
